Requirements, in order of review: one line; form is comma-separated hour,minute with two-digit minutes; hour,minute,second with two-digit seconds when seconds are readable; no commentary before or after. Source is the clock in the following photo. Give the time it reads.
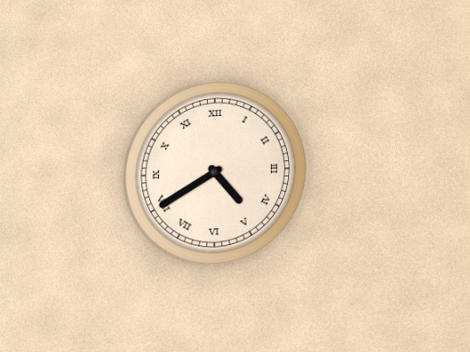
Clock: 4,40
